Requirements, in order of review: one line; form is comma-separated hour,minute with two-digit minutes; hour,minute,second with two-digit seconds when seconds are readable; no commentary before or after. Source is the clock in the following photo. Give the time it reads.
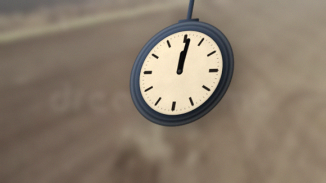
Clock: 12,01
